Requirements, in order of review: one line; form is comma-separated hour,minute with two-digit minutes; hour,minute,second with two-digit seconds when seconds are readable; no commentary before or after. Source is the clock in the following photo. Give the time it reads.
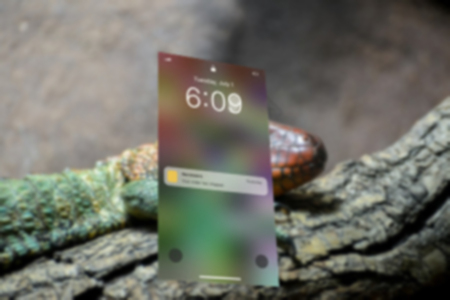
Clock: 6,09
